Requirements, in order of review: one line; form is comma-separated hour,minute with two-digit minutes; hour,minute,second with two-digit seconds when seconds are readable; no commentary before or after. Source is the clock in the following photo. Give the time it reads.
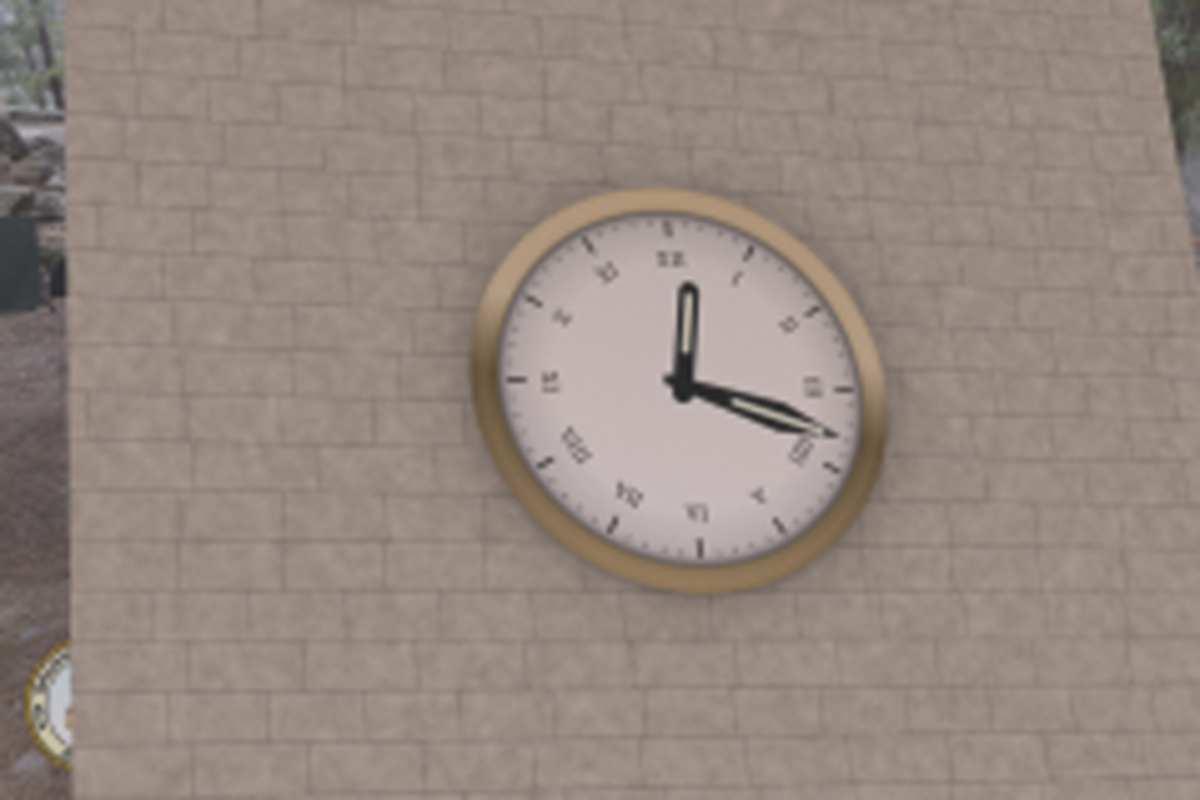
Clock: 12,18
